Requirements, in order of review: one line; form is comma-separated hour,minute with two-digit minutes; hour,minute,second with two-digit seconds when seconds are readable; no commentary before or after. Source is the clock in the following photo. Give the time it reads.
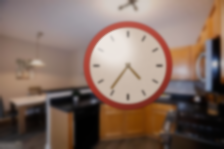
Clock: 4,36
